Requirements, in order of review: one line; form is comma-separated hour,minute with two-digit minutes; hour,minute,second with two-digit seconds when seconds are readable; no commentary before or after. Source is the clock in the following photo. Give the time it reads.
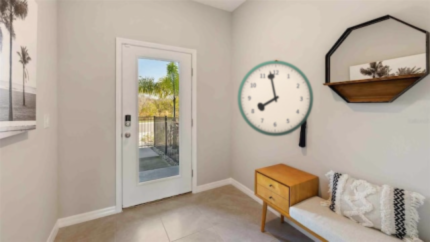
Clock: 7,58
